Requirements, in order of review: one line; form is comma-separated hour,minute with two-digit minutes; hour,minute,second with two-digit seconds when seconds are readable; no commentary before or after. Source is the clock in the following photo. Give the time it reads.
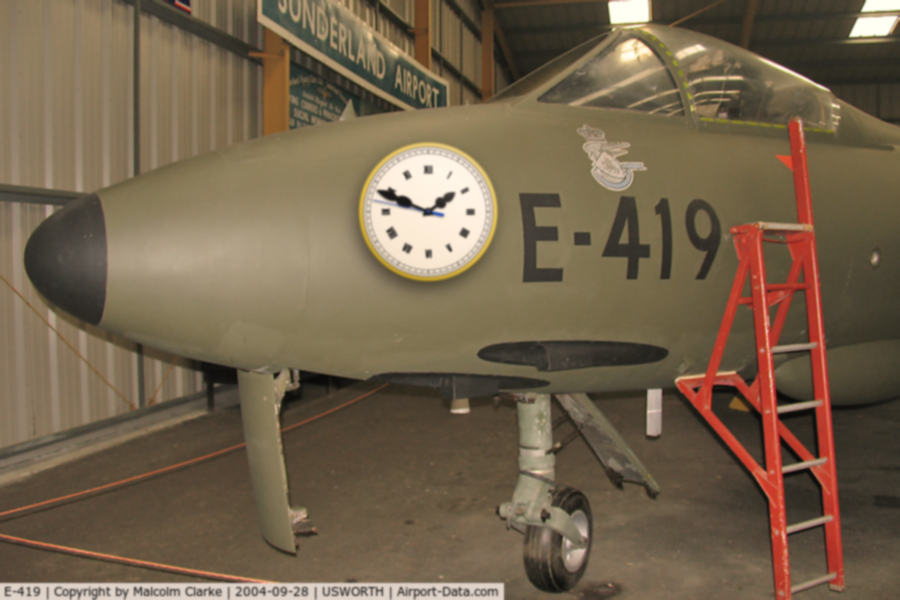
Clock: 1,48,47
